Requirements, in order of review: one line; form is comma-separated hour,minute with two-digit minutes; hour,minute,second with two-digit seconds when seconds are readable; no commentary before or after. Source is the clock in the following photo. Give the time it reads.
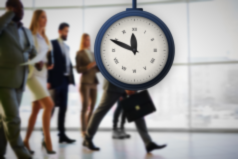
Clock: 11,49
